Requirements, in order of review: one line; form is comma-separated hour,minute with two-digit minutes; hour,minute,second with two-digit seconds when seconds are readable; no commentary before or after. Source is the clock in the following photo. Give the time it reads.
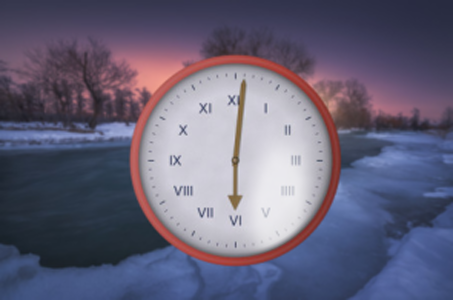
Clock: 6,01
